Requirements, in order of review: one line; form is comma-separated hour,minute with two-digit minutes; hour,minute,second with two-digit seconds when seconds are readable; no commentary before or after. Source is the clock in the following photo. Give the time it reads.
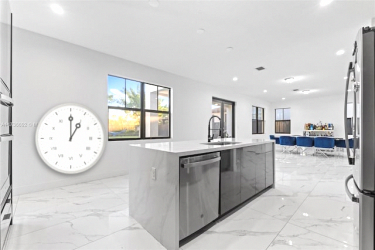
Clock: 1,00
